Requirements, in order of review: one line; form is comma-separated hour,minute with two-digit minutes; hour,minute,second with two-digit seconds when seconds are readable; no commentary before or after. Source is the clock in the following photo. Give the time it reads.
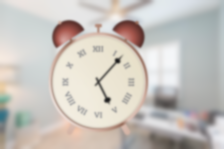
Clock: 5,07
